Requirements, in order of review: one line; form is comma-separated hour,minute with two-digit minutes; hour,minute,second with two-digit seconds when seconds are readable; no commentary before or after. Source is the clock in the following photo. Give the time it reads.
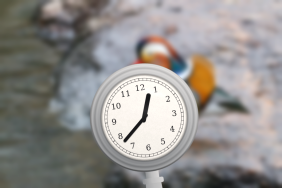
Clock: 12,38
